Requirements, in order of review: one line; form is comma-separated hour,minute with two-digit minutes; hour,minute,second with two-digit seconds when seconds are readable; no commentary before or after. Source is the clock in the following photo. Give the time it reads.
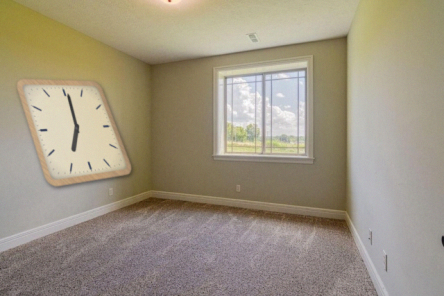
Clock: 7,01
